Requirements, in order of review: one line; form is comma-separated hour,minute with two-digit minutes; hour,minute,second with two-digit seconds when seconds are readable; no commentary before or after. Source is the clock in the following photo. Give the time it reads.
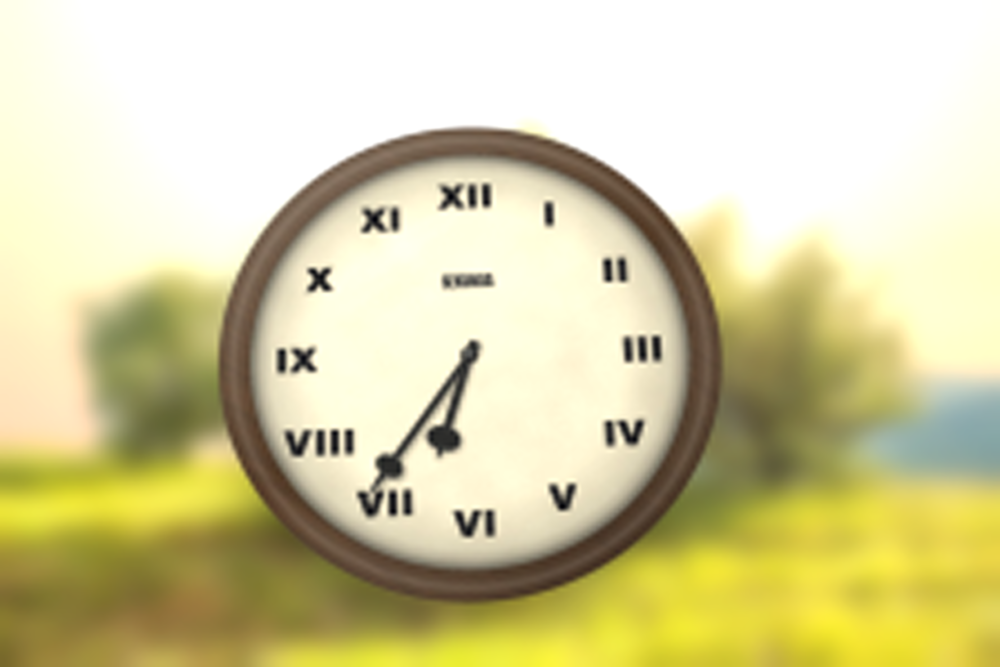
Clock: 6,36
